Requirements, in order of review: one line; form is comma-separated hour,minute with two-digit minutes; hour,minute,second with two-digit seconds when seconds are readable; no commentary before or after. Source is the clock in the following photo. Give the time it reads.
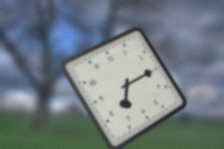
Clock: 7,15
